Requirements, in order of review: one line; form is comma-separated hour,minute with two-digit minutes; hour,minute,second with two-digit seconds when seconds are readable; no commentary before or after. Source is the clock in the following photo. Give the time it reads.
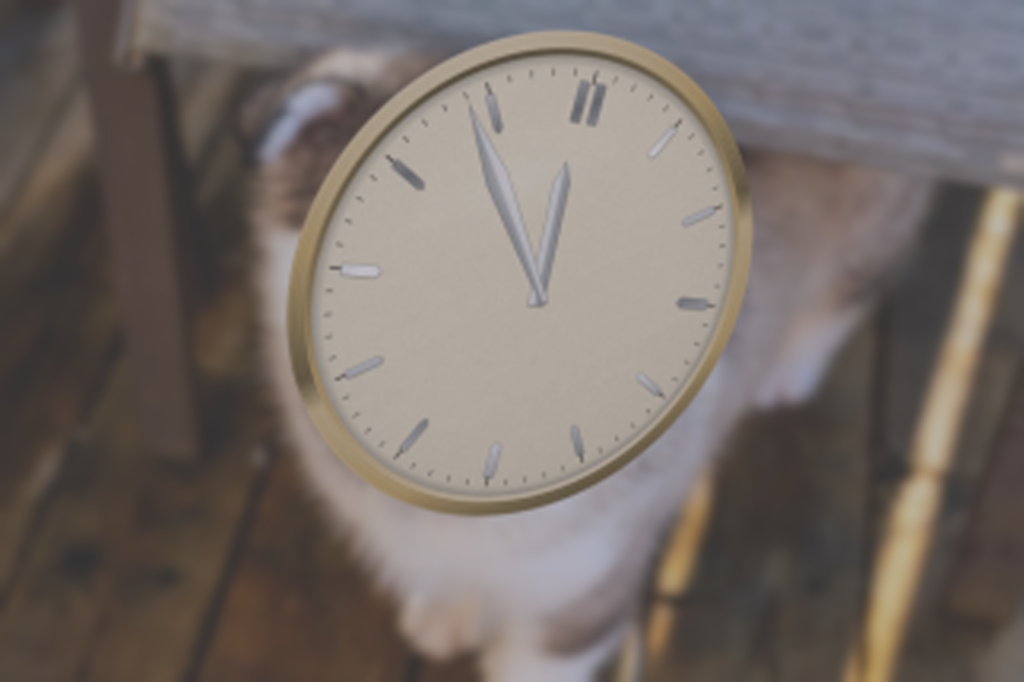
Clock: 11,54
